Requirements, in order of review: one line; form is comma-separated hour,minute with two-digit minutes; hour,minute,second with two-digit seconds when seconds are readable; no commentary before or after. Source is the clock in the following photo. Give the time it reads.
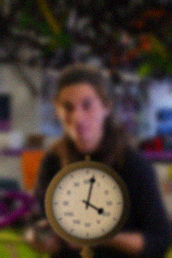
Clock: 4,02
